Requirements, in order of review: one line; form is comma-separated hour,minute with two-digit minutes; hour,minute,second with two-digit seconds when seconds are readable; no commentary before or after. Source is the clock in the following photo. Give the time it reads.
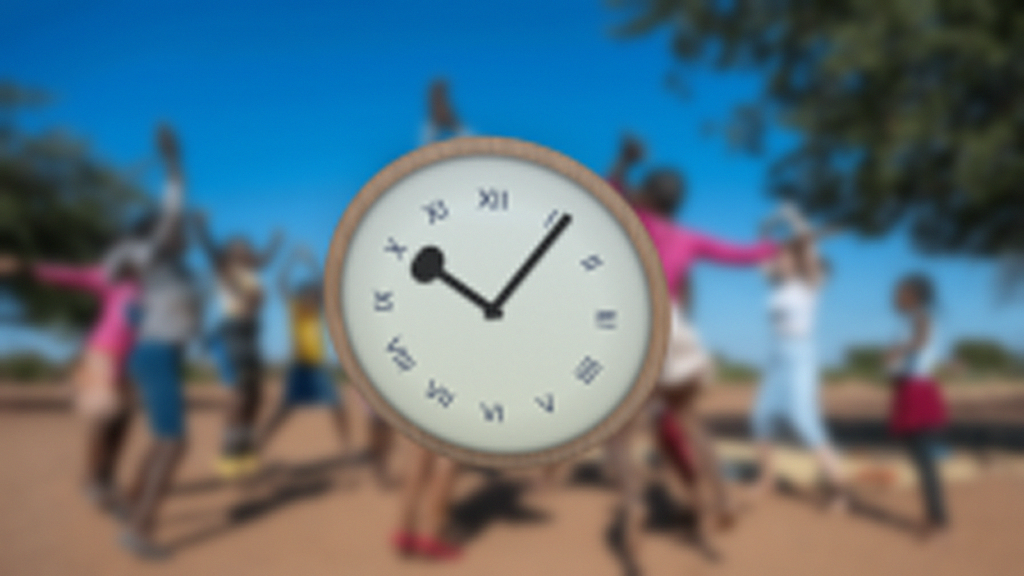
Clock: 10,06
